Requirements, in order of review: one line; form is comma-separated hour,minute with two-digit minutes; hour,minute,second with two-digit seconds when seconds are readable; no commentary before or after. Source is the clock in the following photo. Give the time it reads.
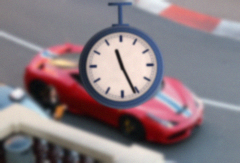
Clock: 11,26
